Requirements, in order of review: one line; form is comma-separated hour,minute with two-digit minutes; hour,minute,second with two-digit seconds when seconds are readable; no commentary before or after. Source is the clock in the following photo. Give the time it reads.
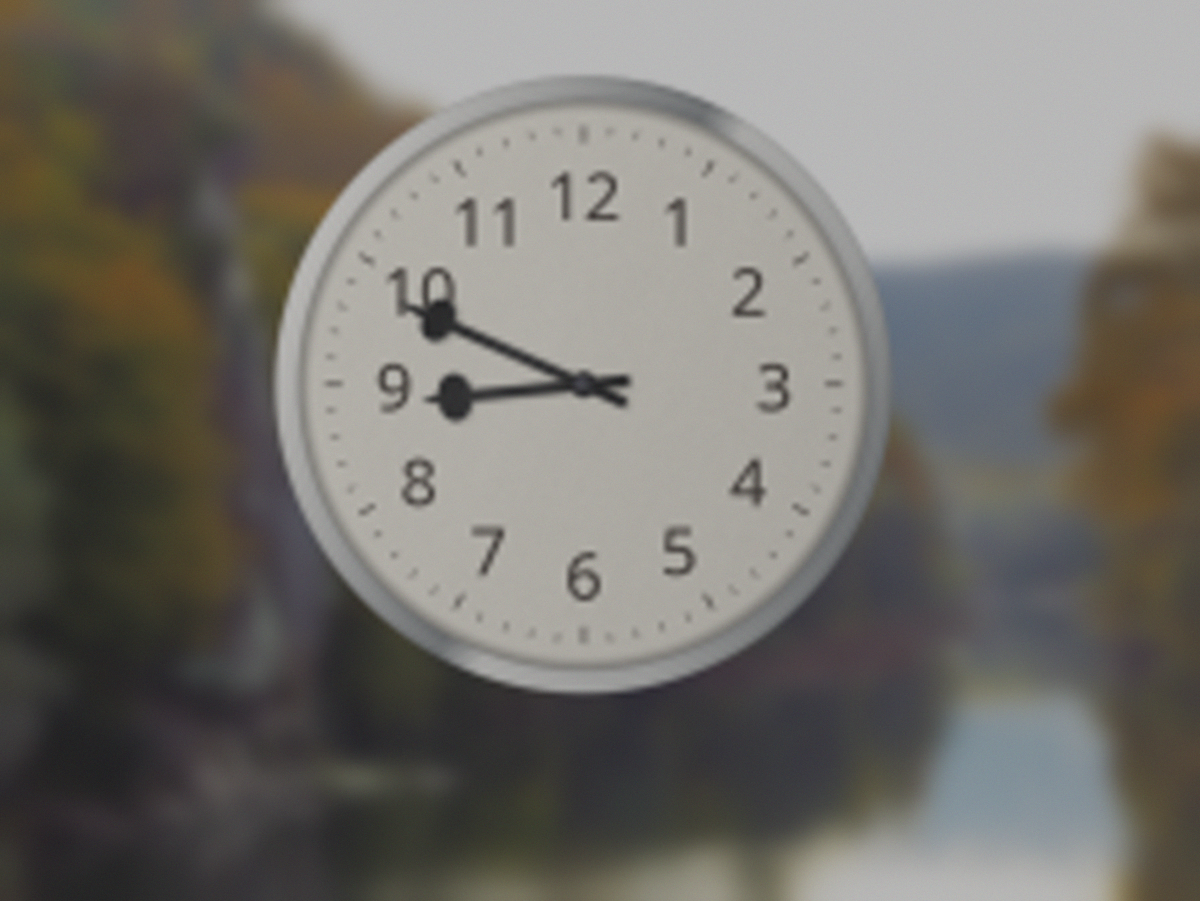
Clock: 8,49
